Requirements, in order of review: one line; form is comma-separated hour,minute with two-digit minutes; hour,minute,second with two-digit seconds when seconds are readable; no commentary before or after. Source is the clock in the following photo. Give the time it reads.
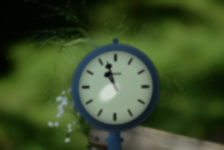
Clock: 10,57
